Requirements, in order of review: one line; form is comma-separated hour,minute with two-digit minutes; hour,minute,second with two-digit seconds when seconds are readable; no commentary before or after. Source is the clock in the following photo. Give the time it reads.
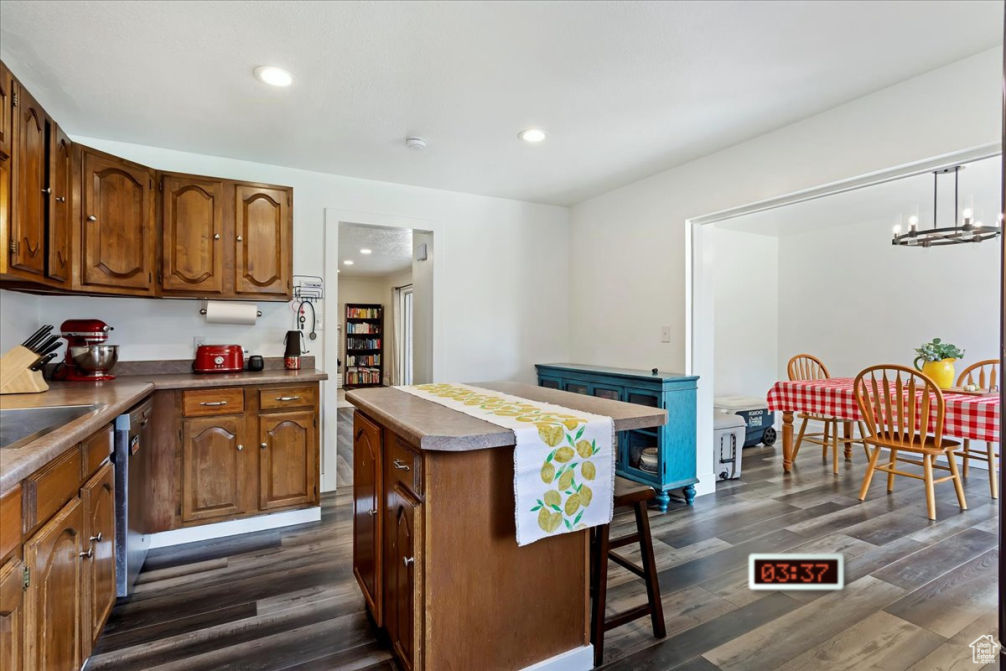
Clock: 3,37
